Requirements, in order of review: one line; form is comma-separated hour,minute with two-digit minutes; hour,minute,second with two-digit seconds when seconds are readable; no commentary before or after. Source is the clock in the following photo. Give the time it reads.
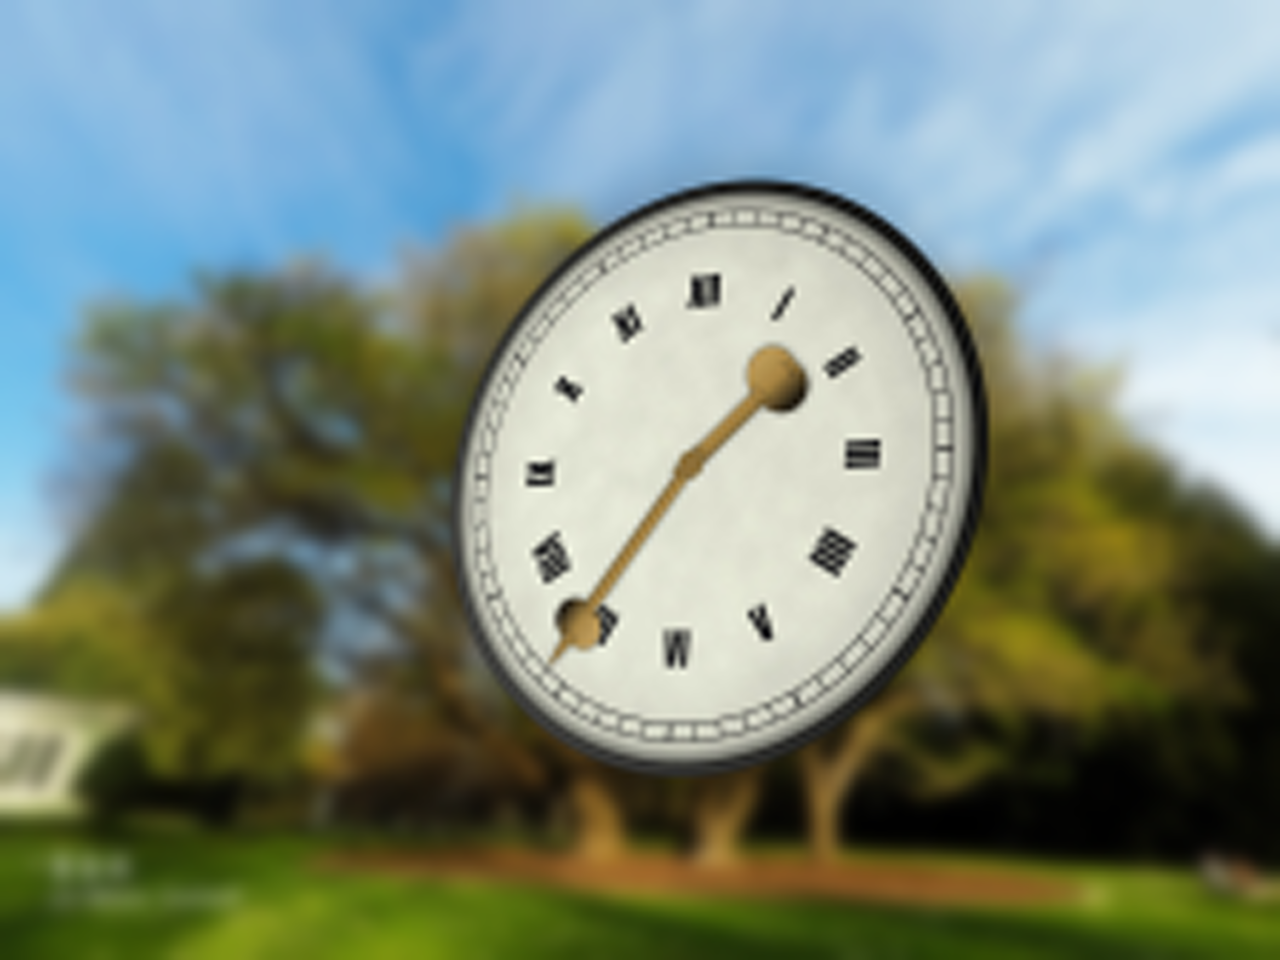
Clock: 1,36
